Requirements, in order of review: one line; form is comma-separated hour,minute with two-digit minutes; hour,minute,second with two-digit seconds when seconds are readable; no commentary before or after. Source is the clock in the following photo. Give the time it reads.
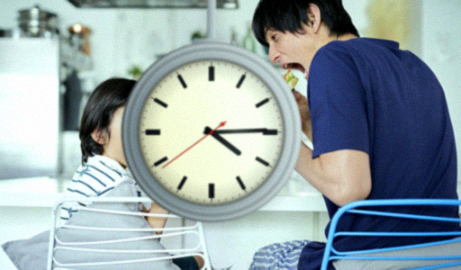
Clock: 4,14,39
